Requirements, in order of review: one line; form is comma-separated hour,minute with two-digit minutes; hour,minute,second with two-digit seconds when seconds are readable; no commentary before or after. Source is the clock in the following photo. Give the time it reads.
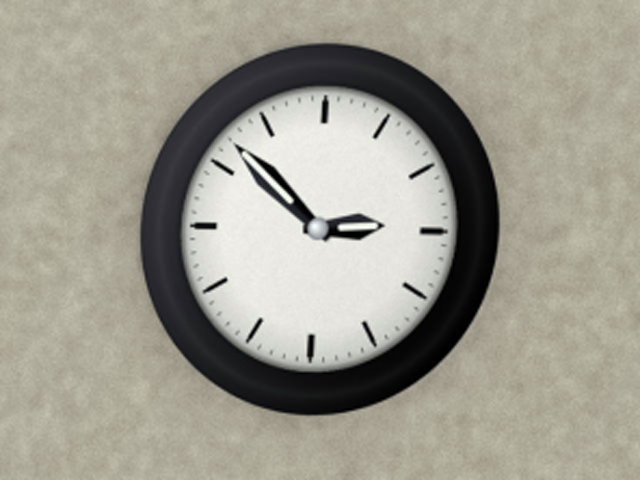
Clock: 2,52
